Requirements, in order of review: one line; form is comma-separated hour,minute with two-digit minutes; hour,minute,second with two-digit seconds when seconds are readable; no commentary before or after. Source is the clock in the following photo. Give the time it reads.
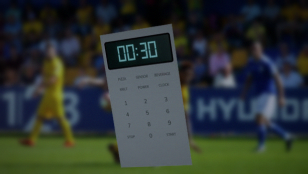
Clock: 0,30
